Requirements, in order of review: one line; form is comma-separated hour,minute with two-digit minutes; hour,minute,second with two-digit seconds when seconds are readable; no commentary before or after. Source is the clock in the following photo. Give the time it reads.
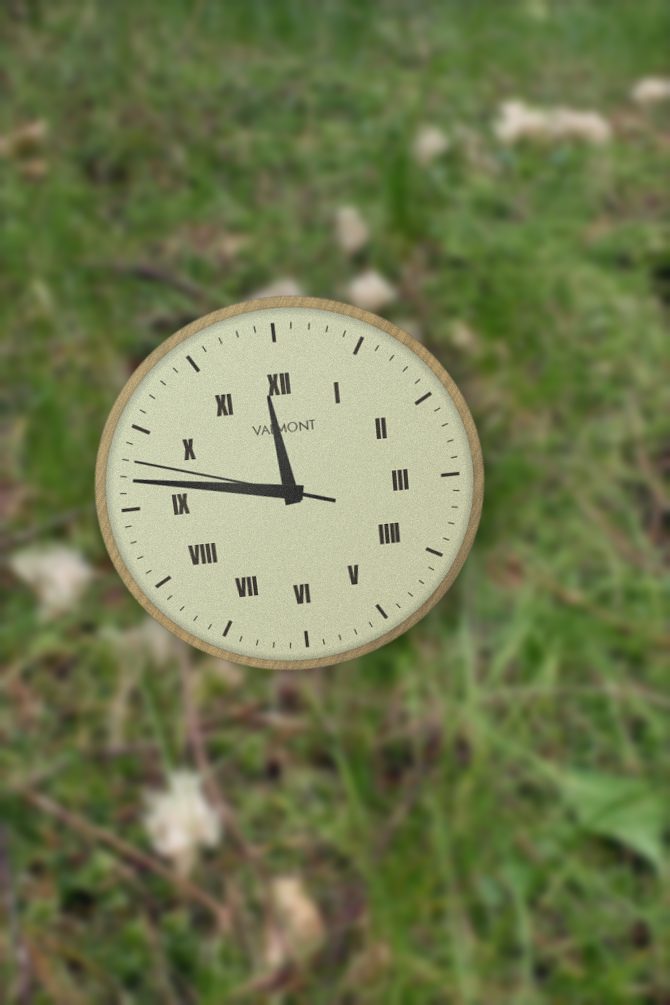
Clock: 11,46,48
